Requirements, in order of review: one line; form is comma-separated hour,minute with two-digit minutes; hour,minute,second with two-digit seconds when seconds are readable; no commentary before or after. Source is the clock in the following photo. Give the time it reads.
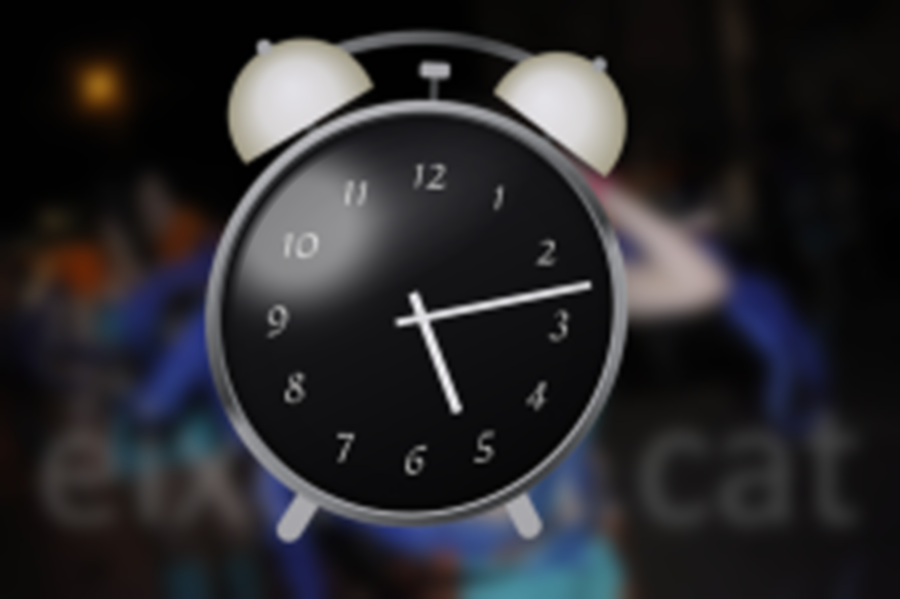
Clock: 5,13
